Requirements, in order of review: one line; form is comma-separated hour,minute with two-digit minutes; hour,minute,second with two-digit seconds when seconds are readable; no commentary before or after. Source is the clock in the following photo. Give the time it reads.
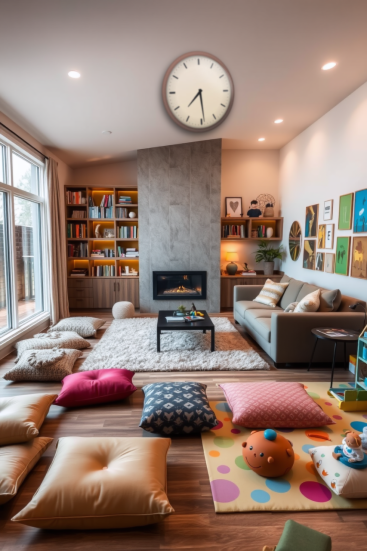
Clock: 7,29
